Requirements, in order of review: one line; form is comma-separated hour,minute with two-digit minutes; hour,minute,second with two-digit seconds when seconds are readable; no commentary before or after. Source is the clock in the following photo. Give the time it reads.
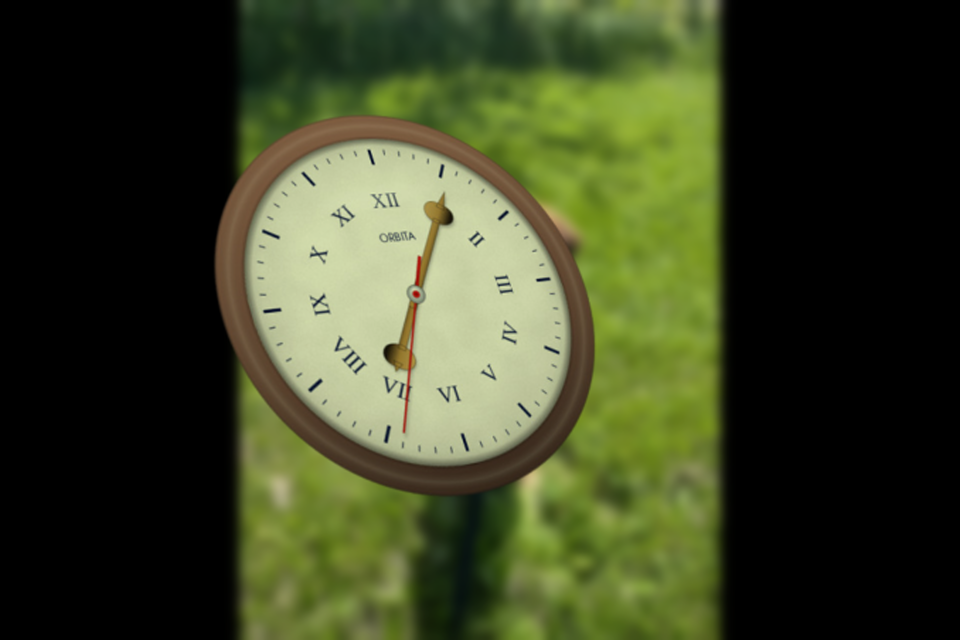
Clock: 7,05,34
